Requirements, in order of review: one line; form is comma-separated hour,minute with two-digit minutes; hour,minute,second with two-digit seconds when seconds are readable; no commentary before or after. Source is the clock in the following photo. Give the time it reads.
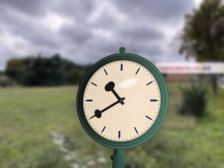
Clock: 10,40
